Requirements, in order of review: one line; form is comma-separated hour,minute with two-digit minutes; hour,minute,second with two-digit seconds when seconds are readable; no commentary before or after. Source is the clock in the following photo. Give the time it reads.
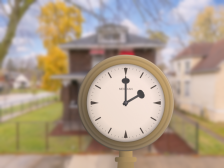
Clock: 2,00
